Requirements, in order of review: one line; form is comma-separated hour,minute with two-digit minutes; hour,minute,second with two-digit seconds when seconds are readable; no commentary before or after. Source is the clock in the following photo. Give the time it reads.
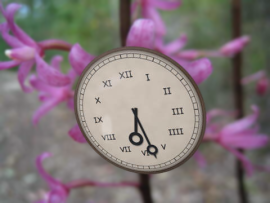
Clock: 6,28
